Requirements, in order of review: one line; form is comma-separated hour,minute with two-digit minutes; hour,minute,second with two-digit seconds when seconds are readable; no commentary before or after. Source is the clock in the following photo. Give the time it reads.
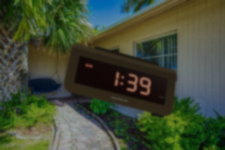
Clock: 1,39
